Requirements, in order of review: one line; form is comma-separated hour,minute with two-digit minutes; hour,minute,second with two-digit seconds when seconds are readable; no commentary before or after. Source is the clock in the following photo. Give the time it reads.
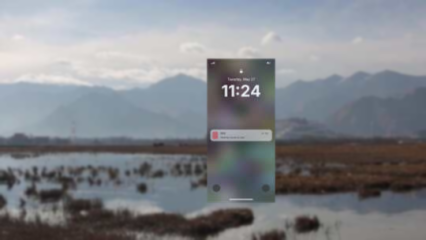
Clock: 11,24
